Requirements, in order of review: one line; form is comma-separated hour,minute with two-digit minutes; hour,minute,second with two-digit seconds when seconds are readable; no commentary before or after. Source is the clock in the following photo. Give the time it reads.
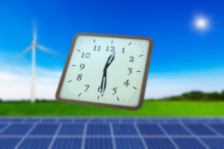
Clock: 12,29
